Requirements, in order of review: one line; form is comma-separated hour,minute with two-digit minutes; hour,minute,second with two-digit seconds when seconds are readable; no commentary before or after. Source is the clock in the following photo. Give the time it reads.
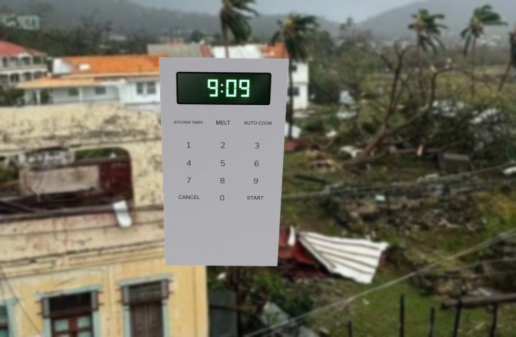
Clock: 9,09
